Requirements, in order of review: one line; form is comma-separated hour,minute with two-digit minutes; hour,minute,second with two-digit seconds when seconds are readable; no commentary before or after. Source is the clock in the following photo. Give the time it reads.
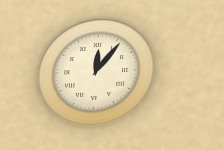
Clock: 12,06
